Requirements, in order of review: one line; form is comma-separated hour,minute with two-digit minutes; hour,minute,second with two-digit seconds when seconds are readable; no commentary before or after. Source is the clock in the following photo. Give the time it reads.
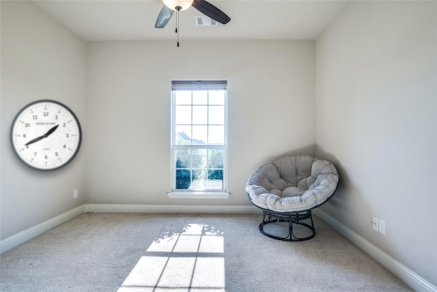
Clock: 1,41
